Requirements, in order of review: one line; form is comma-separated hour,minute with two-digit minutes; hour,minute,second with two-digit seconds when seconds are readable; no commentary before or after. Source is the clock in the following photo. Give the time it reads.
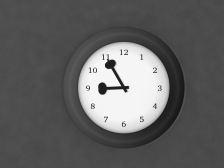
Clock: 8,55
